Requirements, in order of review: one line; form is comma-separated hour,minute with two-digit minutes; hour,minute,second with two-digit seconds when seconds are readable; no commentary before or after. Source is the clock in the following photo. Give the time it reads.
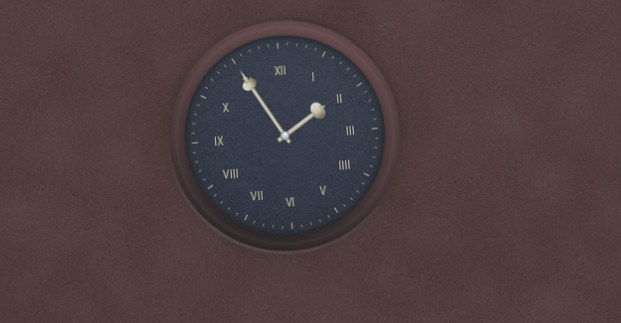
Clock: 1,55
